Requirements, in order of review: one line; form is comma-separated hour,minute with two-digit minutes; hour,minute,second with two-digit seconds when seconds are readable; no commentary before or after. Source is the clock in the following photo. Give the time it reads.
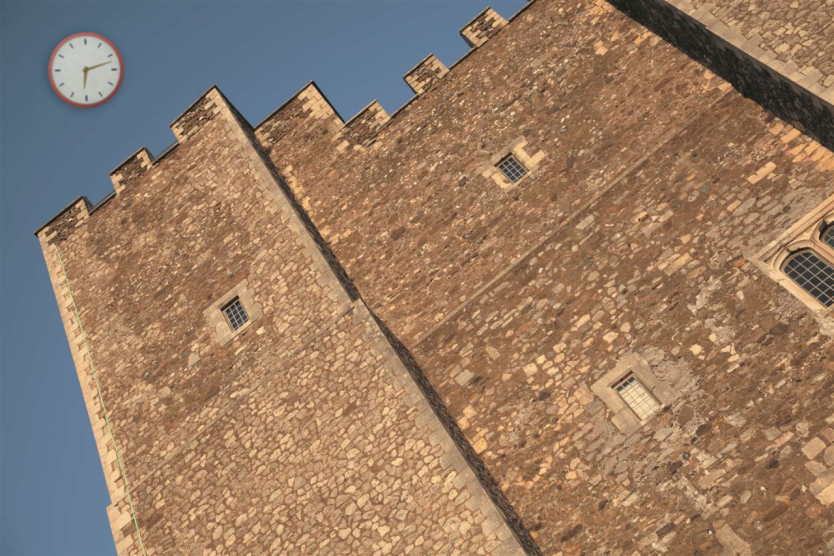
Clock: 6,12
